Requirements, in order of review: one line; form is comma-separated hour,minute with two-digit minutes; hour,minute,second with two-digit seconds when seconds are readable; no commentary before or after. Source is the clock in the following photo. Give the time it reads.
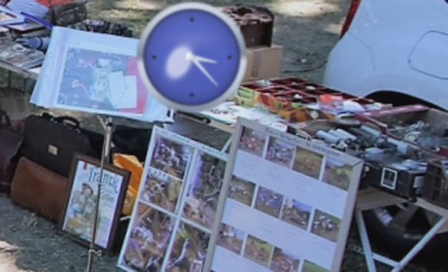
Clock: 3,23
